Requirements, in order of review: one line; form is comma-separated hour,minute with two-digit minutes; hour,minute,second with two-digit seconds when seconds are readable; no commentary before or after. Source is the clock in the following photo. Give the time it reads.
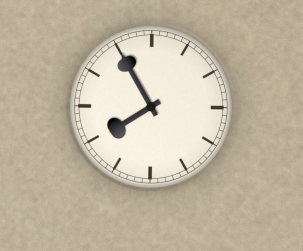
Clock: 7,55
